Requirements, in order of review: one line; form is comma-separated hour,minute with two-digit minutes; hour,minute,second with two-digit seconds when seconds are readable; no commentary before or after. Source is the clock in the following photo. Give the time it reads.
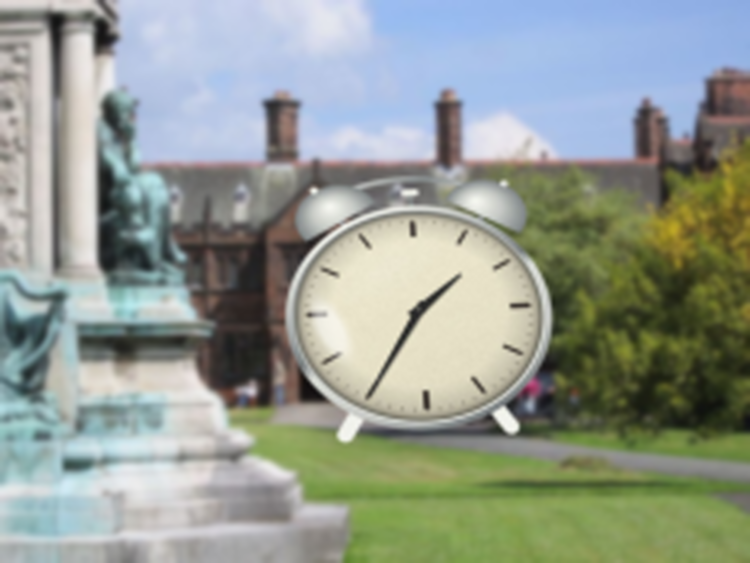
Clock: 1,35
